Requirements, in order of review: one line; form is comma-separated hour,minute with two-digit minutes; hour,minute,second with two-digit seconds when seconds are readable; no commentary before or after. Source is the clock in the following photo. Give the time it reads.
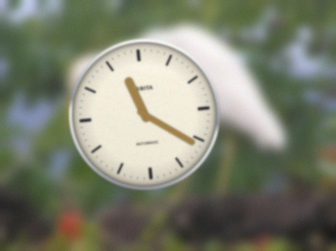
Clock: 11,21
